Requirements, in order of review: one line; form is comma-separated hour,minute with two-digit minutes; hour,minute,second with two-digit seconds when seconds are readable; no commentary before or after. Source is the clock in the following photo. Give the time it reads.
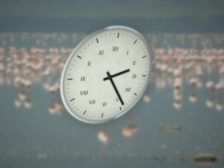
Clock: 2,24
